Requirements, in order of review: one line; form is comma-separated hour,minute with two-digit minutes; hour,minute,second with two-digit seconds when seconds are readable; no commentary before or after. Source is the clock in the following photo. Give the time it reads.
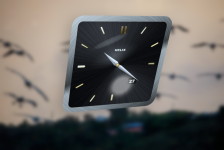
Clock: 10,21
